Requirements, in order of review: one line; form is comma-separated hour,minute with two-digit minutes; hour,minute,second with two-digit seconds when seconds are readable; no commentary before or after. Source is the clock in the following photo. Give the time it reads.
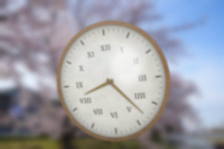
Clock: 8,23
